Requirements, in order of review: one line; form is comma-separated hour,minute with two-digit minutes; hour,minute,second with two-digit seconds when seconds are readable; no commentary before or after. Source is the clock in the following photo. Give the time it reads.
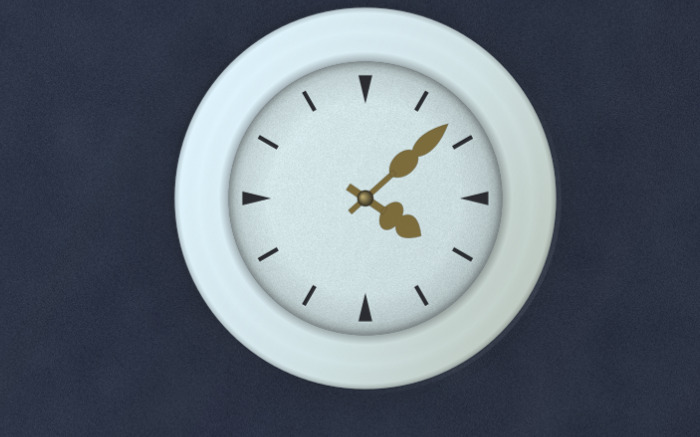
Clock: 4,08
